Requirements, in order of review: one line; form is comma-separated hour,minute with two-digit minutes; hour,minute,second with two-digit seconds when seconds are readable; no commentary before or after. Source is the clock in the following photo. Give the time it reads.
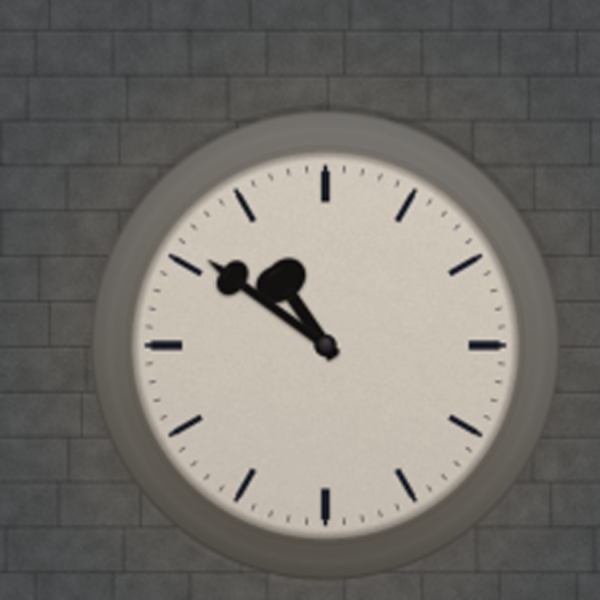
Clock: 10,51
